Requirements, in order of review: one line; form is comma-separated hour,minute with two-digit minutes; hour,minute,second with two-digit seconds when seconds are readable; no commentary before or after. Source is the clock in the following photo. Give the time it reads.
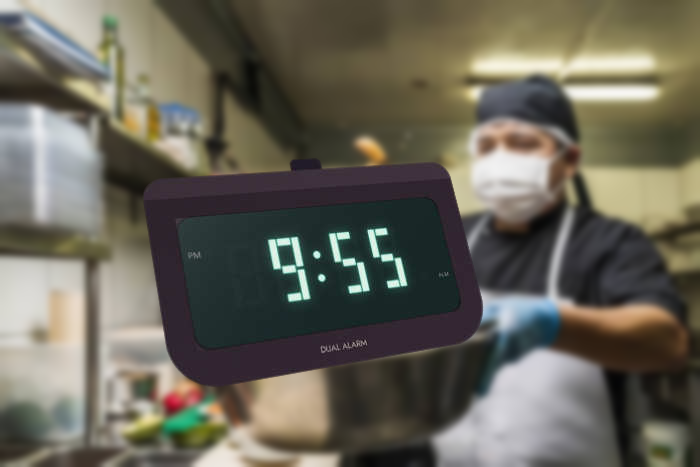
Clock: 9,55
